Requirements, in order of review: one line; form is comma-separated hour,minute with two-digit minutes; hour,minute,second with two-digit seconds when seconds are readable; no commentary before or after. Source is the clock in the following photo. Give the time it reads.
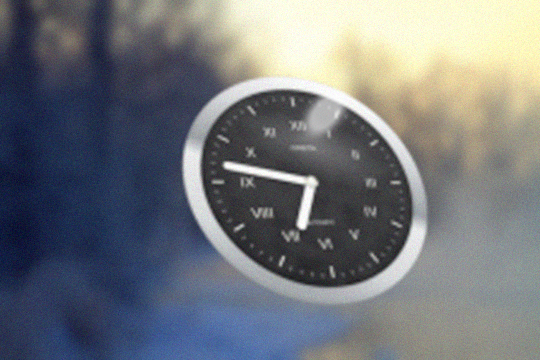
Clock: 6,47
